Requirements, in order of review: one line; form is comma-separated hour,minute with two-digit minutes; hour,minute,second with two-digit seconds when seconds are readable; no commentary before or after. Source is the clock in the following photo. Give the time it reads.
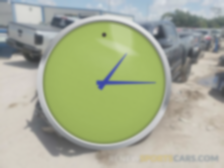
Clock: 1,15
